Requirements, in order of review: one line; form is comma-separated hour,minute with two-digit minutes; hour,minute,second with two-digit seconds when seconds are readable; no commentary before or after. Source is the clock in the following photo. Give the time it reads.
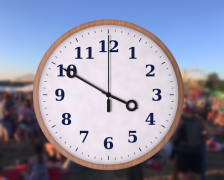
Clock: 3,50,00
